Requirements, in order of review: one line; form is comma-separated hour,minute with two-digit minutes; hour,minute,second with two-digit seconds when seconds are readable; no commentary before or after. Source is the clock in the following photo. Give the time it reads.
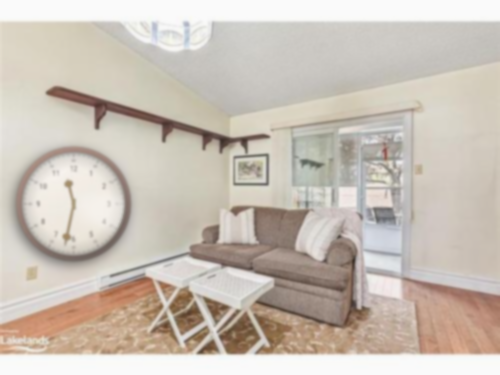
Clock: 11,32
